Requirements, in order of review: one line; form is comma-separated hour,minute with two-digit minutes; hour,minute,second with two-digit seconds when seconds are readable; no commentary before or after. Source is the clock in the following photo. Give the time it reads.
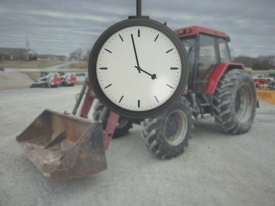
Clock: 3,58
